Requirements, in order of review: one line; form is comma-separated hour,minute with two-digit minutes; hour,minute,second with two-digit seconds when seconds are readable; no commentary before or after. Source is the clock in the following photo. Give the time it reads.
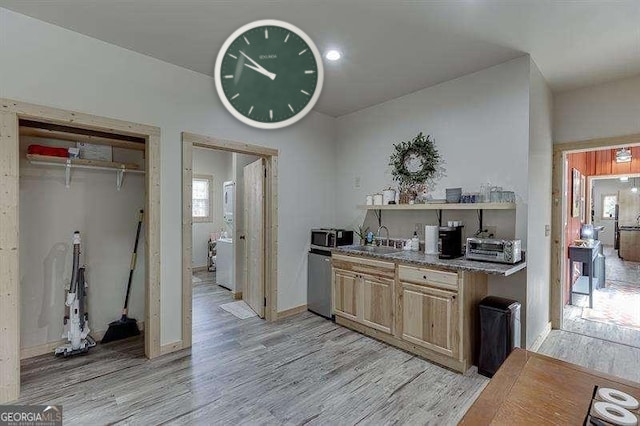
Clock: 9,52
